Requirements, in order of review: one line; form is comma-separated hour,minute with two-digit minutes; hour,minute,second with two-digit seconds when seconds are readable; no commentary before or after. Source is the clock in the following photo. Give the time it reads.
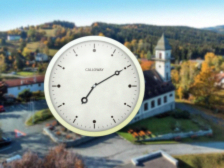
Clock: 7,10
